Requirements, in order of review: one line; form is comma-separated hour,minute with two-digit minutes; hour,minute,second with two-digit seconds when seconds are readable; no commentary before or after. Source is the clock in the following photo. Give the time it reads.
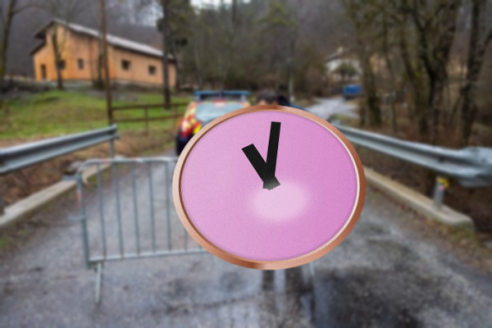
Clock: 11,01
